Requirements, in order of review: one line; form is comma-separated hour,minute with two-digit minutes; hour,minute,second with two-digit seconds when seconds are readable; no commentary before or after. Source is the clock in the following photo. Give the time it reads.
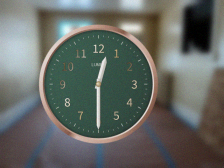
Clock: 12,30
